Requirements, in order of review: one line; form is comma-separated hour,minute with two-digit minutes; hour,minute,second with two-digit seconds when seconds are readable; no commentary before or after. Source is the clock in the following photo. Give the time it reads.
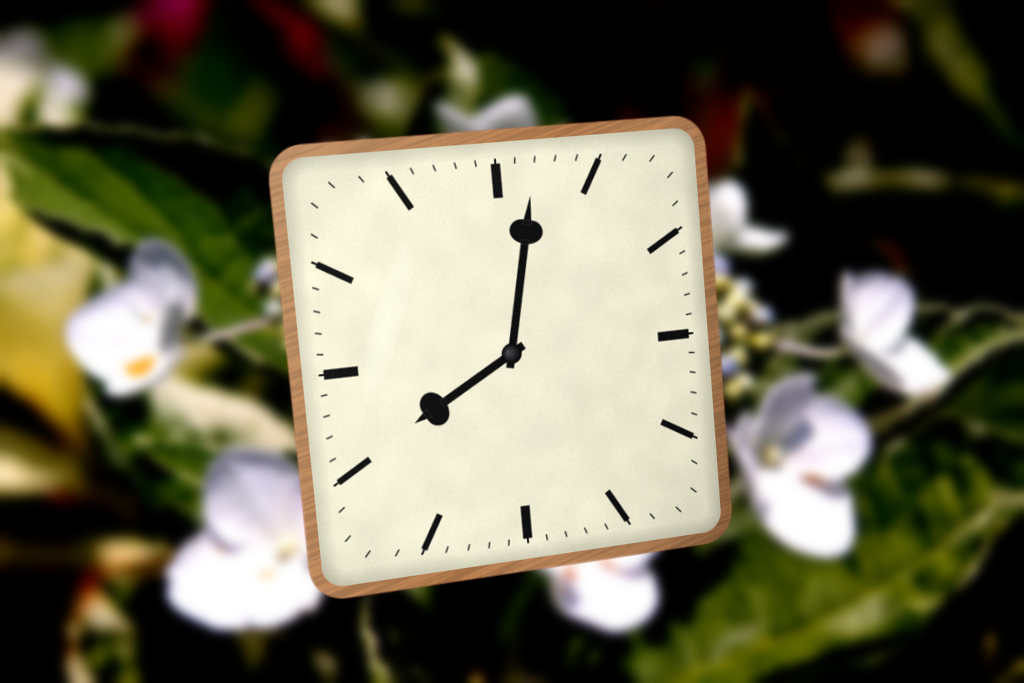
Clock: 8,02
